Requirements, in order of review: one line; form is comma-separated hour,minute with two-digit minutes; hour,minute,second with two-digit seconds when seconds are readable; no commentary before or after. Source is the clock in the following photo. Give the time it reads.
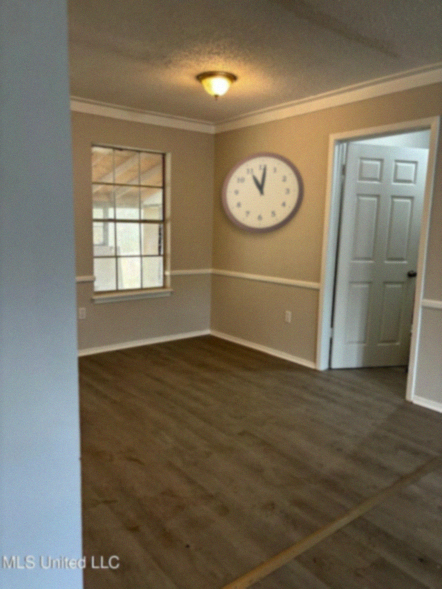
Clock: 11,01
